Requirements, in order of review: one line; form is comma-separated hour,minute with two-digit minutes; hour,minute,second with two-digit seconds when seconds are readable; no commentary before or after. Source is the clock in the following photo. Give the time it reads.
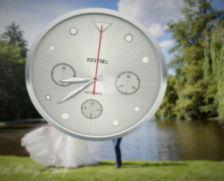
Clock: 8,38
